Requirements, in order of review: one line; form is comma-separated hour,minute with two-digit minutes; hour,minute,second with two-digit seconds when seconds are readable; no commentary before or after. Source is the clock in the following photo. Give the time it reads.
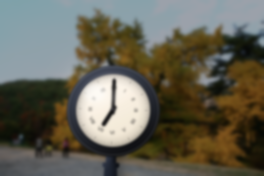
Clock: 7,00
